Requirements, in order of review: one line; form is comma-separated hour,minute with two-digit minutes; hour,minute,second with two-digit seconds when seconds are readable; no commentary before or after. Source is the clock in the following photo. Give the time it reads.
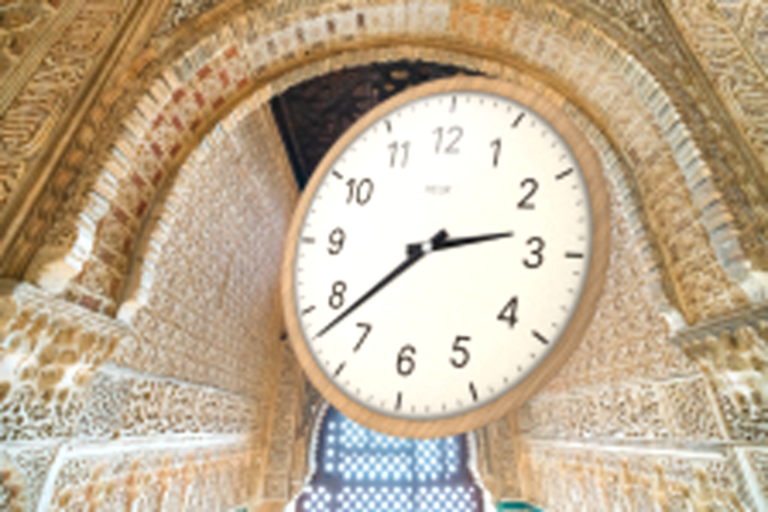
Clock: 2,38
